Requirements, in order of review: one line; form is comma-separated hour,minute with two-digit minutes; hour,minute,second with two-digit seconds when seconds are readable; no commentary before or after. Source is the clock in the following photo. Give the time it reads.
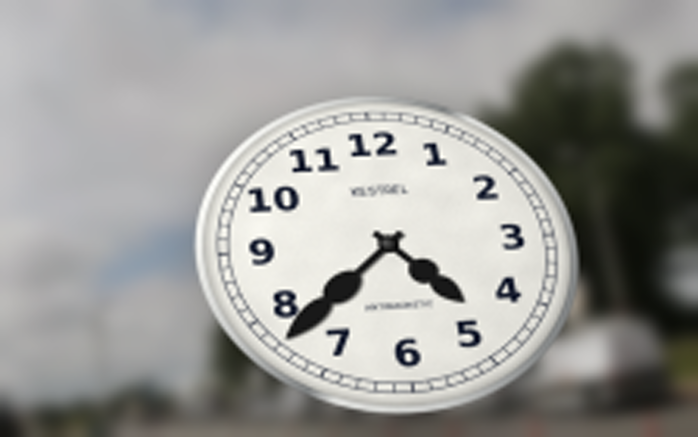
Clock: 4,38
